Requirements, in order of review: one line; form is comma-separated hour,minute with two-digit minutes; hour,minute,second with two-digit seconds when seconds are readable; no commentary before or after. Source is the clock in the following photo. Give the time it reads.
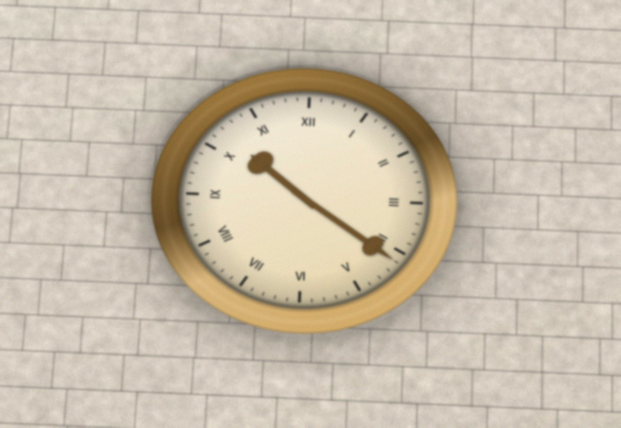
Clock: 10,21
